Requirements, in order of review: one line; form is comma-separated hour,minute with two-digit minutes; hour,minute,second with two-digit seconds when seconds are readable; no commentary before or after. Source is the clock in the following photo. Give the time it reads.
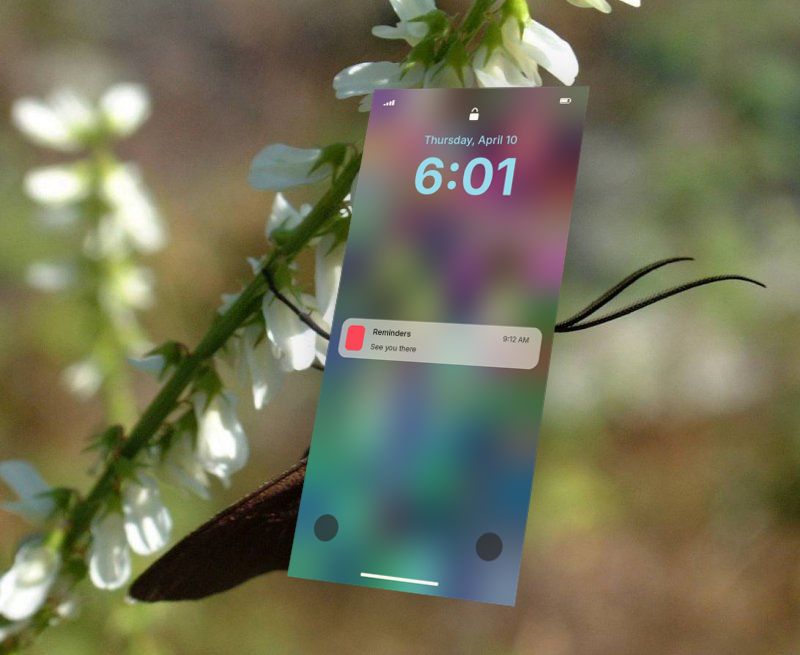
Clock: 6,01
